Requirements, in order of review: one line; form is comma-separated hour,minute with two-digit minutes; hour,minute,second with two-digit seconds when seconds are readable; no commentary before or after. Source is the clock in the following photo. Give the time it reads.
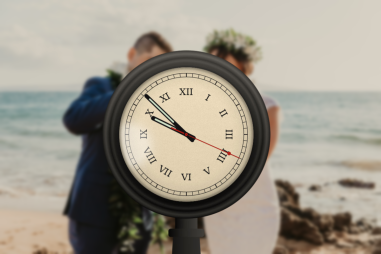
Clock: 9,52,19
